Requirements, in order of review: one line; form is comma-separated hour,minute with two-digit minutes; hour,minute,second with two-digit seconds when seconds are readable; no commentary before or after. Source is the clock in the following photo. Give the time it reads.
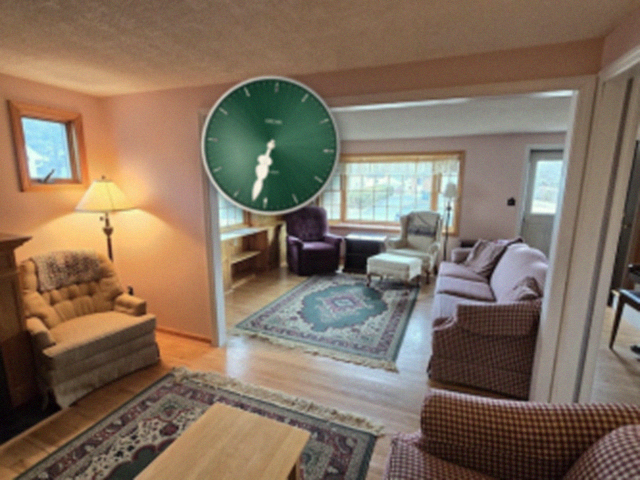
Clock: 6,32
